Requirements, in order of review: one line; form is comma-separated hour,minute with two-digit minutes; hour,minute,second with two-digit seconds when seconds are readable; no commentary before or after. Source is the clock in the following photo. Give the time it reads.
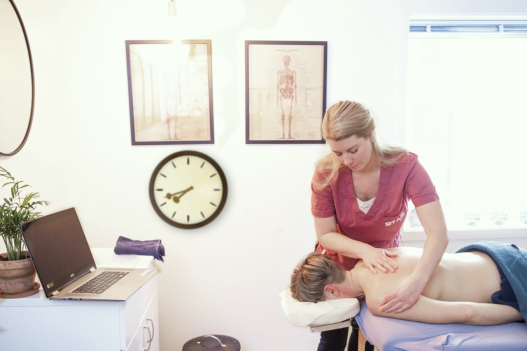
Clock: 7,42
